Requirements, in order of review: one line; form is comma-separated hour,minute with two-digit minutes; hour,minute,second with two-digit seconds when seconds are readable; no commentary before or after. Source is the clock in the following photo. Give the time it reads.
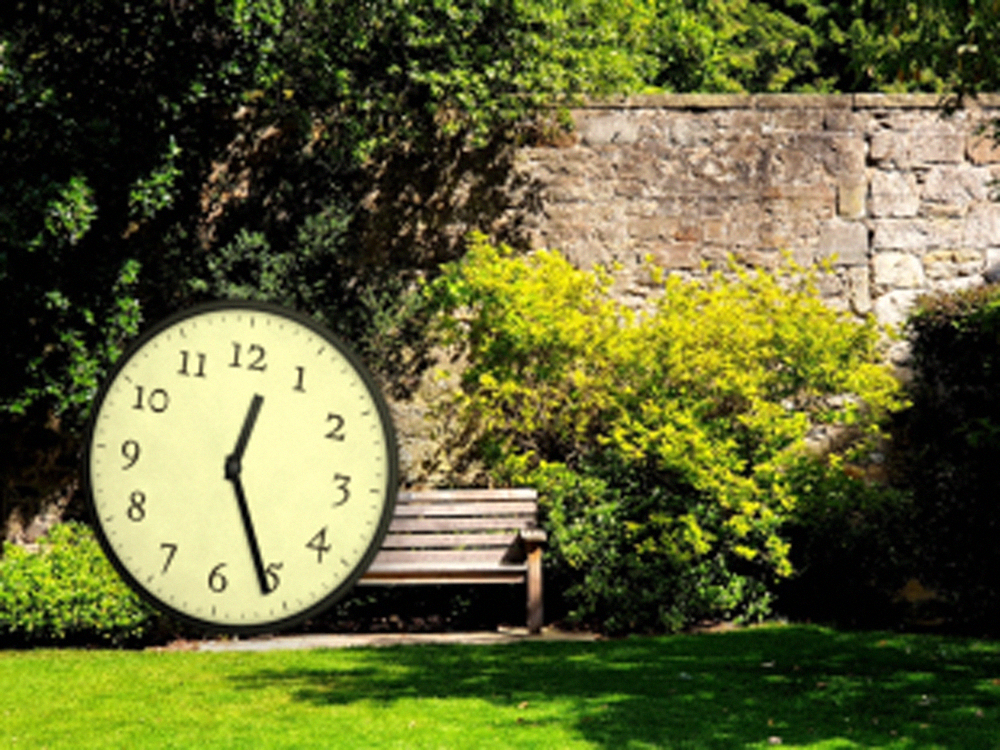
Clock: 12,26
